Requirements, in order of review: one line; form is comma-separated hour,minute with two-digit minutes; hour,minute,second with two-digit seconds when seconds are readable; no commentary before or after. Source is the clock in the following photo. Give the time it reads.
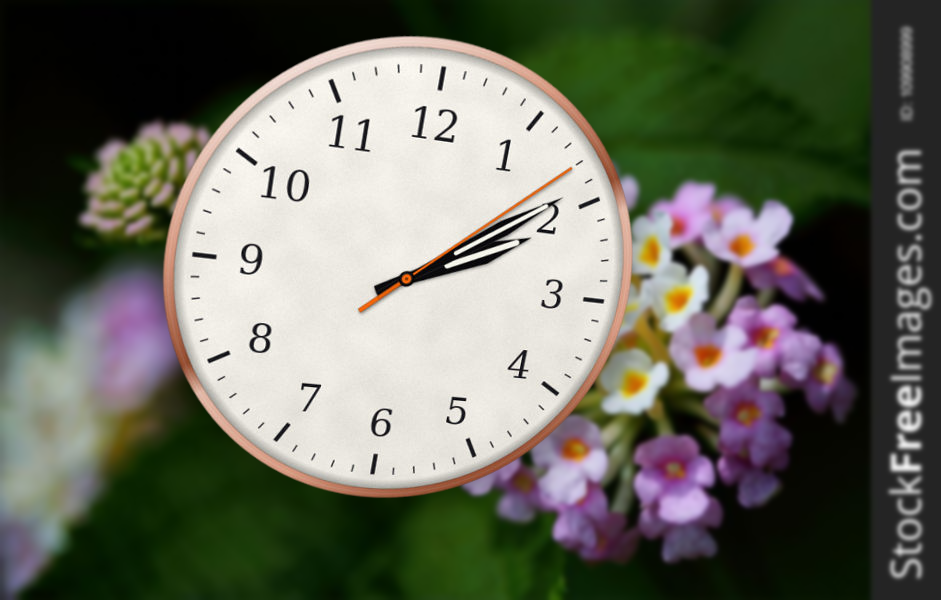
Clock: 2,09,08
